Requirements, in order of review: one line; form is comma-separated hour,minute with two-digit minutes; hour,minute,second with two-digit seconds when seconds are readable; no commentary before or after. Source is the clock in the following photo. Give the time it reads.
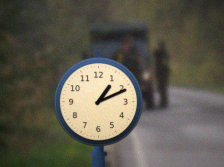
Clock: 1,11
